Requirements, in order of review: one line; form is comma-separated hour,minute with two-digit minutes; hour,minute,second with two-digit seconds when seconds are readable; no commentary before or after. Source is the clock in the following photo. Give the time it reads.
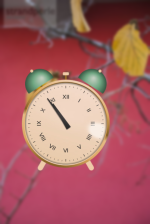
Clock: 10,54
